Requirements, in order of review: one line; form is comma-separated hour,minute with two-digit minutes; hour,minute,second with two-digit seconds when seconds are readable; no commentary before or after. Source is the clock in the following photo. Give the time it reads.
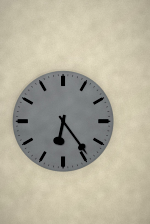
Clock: 6,24
